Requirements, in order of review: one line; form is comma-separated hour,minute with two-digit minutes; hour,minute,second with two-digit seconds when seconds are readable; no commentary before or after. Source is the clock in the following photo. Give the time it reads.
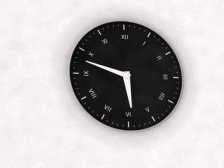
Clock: 5,48
